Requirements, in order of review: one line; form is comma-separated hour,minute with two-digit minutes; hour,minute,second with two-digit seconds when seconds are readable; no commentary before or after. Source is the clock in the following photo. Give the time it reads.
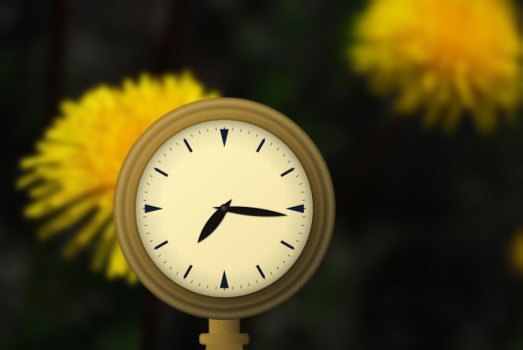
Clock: 7,16
